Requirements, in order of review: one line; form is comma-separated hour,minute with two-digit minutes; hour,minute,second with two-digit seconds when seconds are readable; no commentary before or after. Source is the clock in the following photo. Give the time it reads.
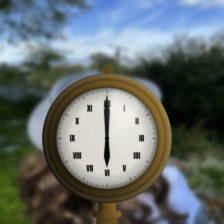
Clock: 6,00
